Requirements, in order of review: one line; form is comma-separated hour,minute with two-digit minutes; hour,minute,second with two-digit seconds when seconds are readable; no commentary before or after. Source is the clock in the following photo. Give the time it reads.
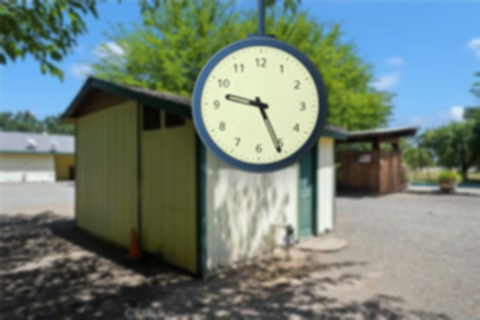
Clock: 9,26
